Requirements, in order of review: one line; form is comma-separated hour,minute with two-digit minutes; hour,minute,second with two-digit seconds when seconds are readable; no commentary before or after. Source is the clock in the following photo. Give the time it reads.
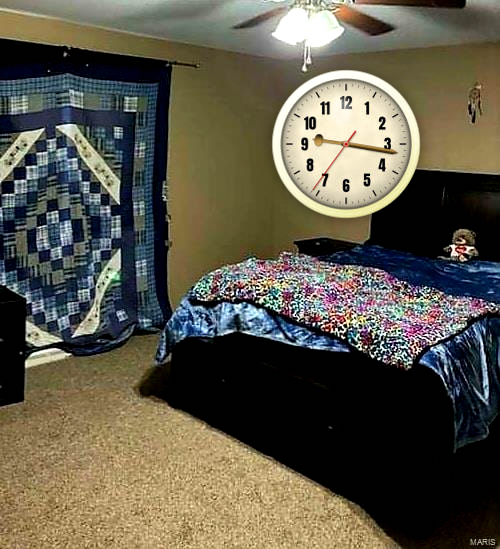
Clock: 9,16,36
